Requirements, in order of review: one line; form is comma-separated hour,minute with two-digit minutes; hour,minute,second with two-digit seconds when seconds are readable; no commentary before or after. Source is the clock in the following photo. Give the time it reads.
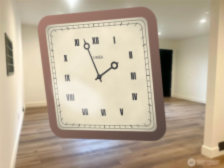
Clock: 1,57
